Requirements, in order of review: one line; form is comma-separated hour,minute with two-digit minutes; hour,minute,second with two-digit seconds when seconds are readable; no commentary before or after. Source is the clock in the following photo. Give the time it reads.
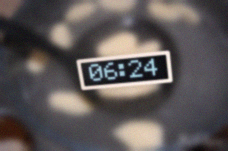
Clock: 6,24
